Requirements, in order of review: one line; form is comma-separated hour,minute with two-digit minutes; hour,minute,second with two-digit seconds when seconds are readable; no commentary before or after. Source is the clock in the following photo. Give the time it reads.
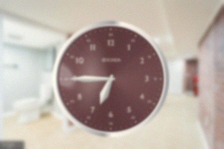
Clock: 6,45
